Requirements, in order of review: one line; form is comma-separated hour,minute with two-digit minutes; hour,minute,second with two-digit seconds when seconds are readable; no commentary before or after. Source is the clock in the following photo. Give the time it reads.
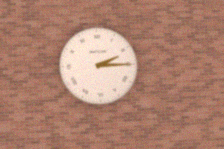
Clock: 2,15
